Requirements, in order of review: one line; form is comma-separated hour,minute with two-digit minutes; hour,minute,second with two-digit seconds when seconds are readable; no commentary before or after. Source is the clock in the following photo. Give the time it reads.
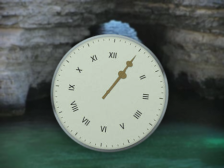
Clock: 1,05
